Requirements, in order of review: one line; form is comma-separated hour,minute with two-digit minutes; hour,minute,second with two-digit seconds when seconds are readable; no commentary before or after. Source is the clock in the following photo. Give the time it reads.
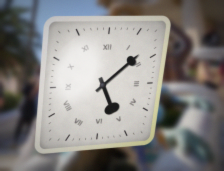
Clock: 5,08
